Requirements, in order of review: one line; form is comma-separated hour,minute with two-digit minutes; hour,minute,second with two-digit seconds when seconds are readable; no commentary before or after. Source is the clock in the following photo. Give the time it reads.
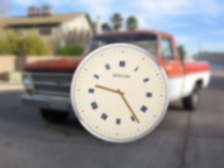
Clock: 9,24
